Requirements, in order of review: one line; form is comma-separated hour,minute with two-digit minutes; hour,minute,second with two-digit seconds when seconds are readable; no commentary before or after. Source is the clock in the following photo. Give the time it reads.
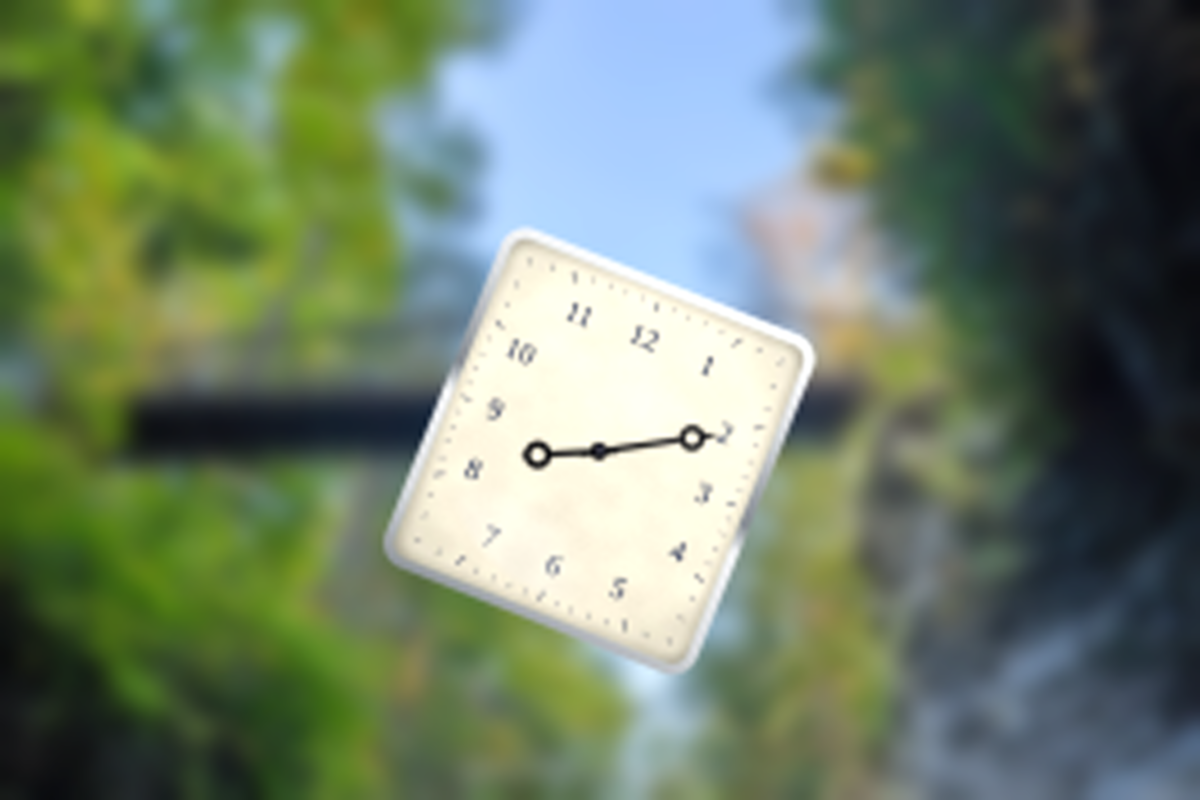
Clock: 8,10
